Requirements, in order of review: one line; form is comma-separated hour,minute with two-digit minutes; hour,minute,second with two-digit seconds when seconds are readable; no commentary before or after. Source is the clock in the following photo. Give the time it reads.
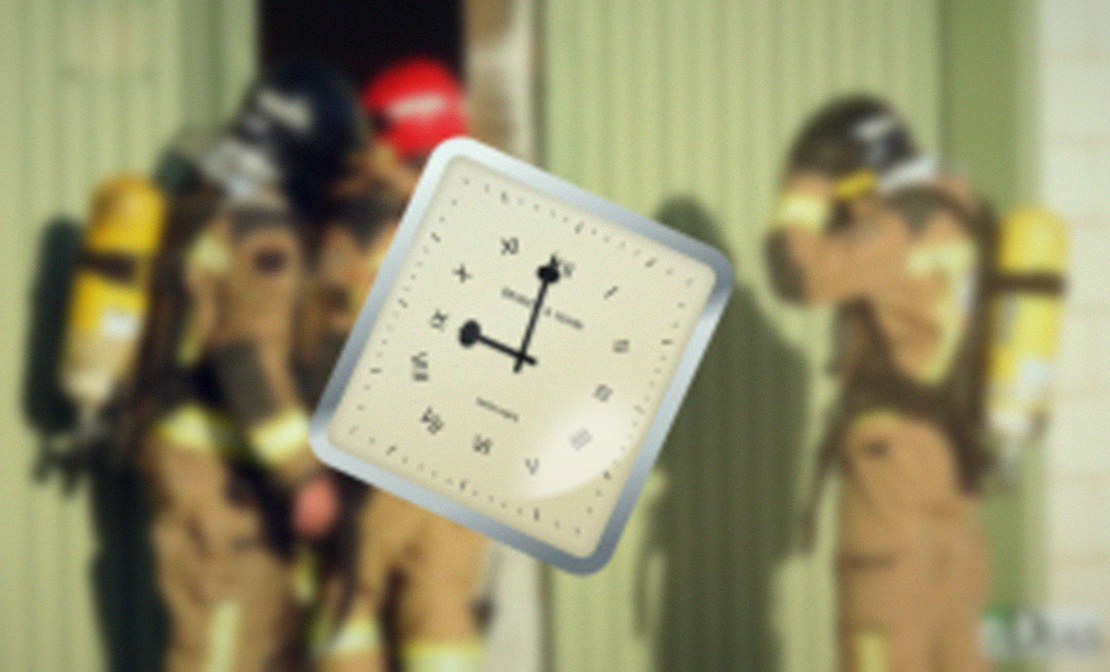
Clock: 8,59
